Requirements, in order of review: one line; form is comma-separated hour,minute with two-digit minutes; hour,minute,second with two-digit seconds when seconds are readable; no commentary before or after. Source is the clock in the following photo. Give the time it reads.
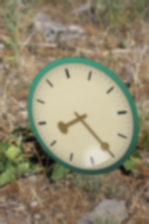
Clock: 8,25
